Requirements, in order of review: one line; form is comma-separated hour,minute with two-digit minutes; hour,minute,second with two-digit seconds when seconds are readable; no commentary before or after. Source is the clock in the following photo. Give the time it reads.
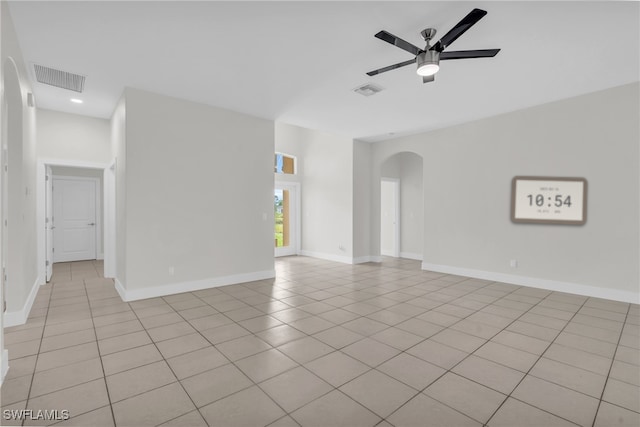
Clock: 10,54
